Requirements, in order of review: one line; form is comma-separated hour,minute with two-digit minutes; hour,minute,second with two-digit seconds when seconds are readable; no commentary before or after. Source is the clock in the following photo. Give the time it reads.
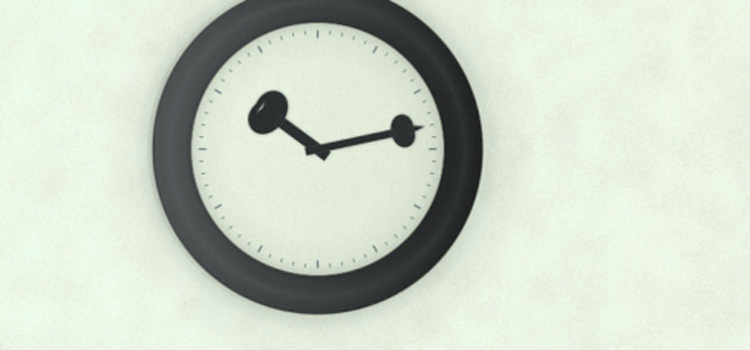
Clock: 10,13
